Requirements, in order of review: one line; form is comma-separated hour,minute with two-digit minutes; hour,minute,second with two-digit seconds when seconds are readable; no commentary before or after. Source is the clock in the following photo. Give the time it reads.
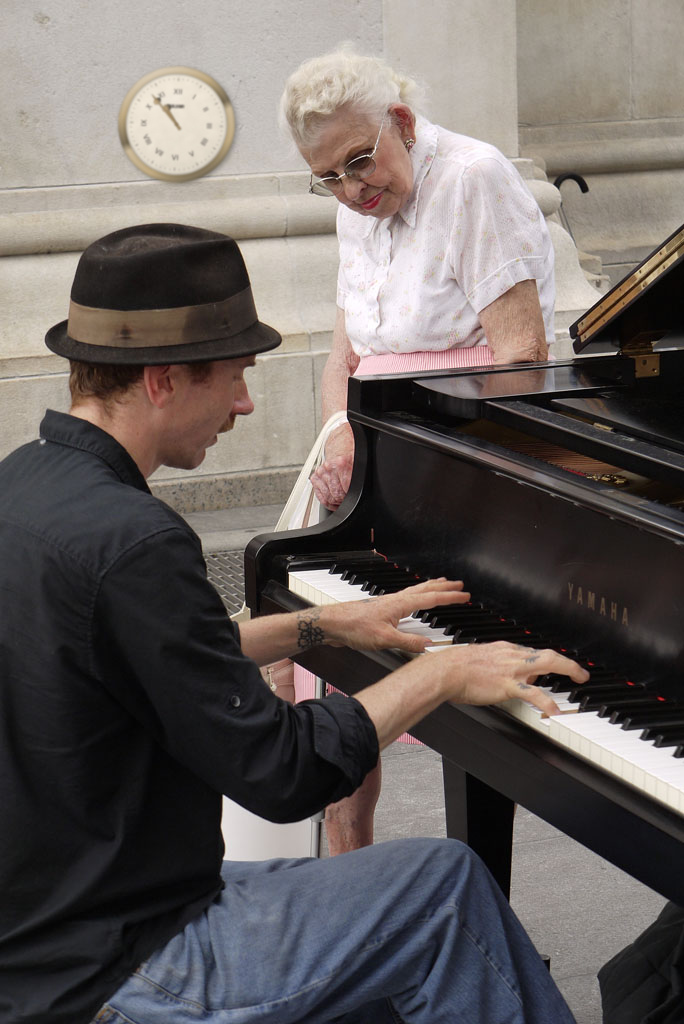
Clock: 10,53
